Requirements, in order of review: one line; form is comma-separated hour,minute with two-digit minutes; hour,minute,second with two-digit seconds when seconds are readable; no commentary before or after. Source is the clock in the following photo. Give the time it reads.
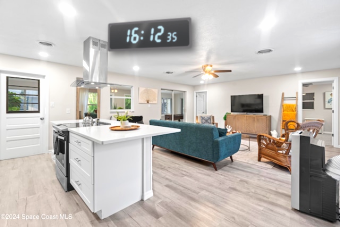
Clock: 16,12,35
